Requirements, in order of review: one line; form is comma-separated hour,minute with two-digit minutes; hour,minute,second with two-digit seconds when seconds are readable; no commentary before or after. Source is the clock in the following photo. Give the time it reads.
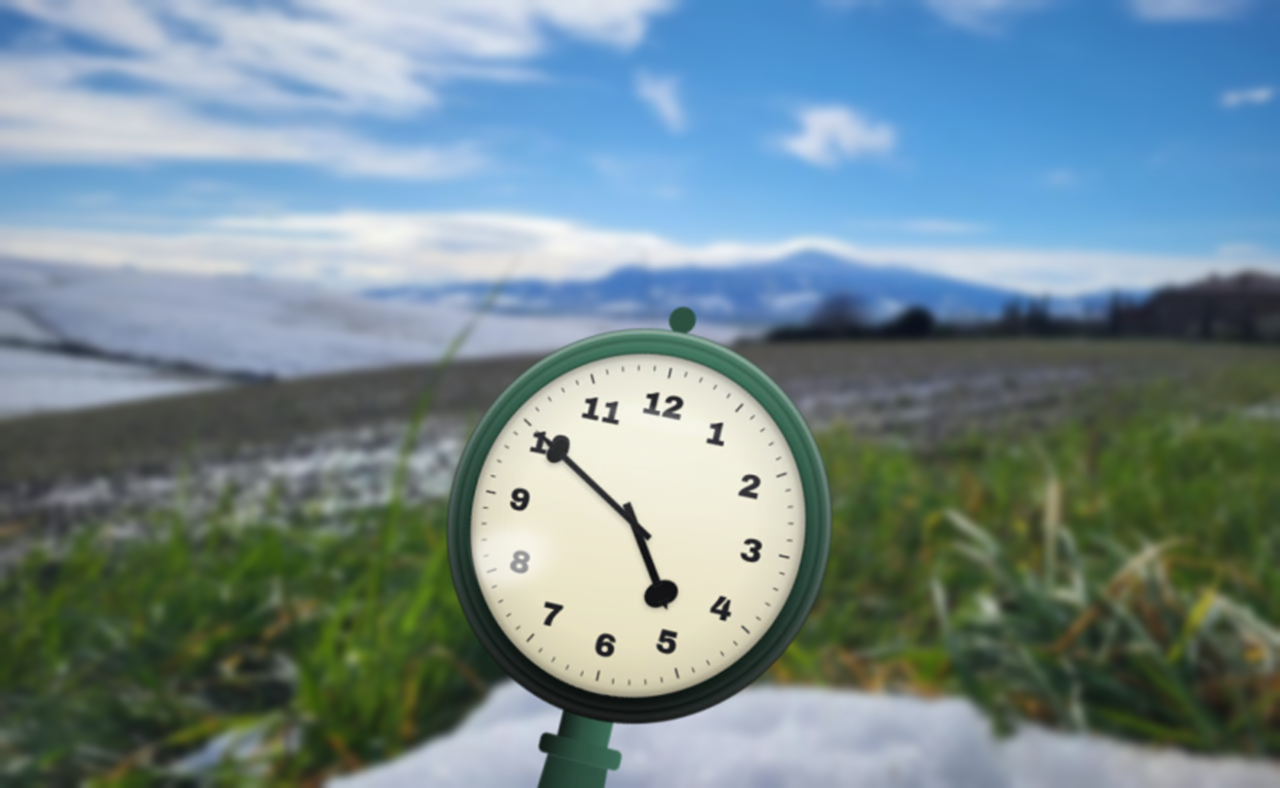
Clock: 4,50
